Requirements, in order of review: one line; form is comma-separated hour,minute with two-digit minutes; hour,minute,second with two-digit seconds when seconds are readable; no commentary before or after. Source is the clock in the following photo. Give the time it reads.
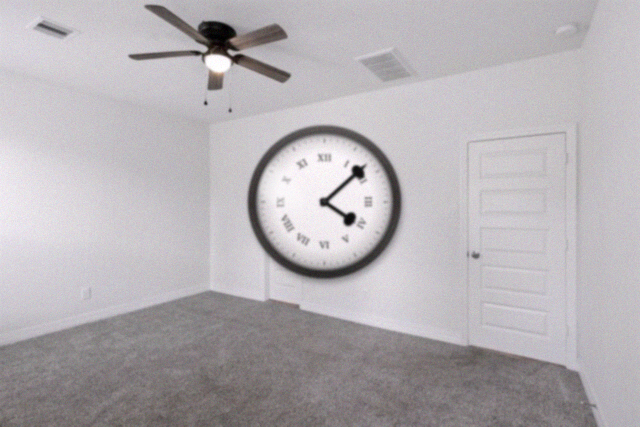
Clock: 4,08
